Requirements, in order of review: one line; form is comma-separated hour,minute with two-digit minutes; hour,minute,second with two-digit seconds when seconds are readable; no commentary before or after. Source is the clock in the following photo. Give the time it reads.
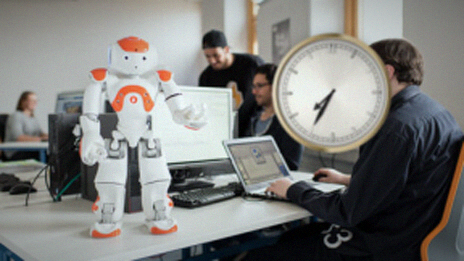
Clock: 7,35
